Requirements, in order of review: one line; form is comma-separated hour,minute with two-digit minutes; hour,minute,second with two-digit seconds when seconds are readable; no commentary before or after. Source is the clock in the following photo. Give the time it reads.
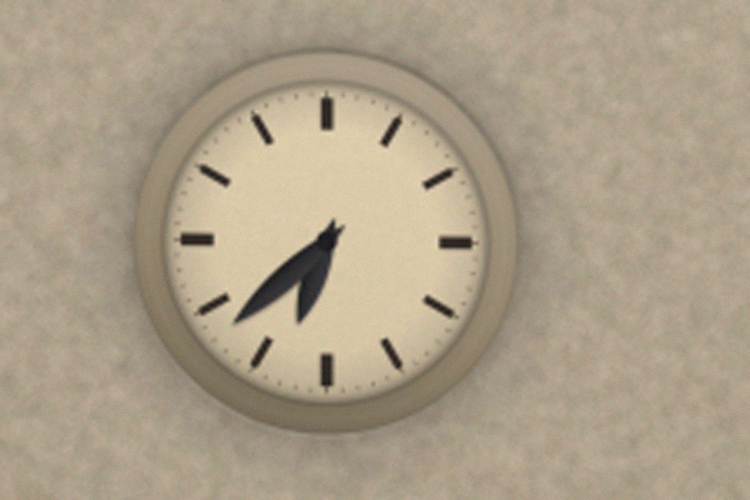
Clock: 6,38
